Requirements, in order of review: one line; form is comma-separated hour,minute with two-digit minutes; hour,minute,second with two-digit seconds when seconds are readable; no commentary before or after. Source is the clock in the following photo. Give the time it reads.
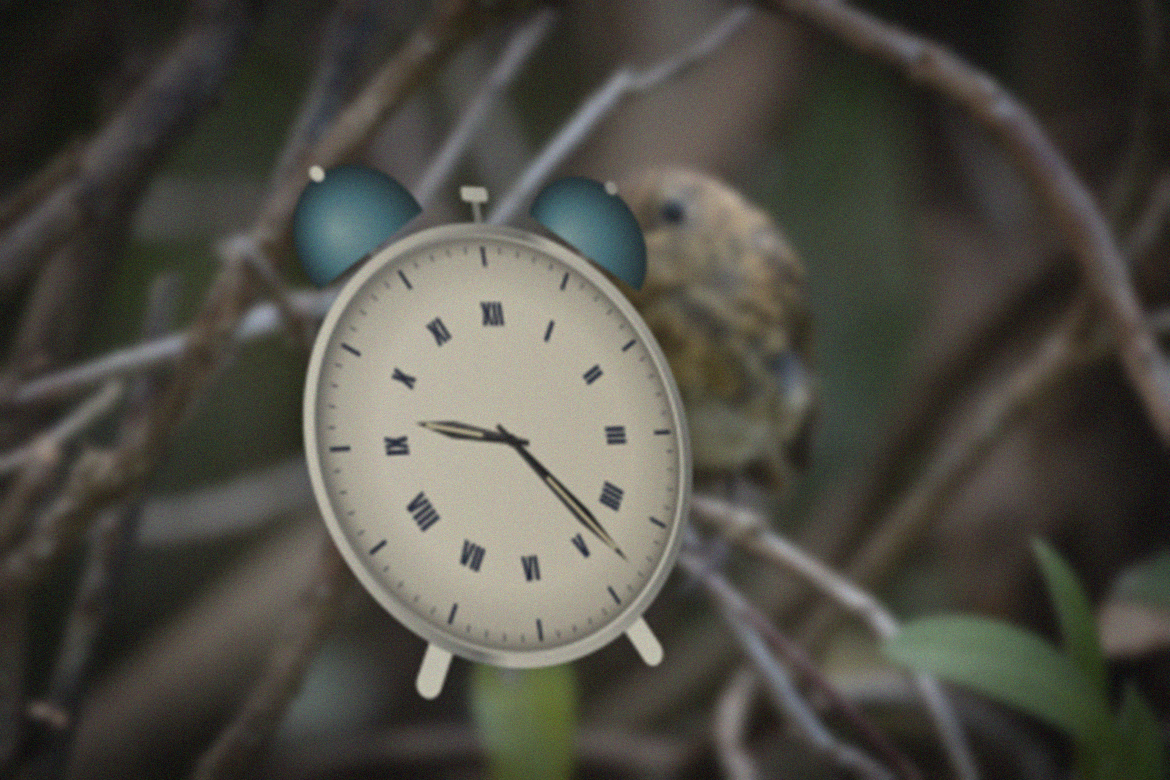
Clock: 9,23
